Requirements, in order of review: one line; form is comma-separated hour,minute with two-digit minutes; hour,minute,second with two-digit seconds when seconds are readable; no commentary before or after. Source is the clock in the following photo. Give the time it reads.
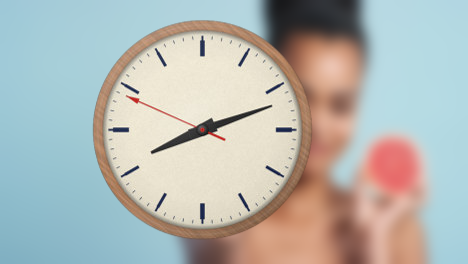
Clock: 8,11,49
